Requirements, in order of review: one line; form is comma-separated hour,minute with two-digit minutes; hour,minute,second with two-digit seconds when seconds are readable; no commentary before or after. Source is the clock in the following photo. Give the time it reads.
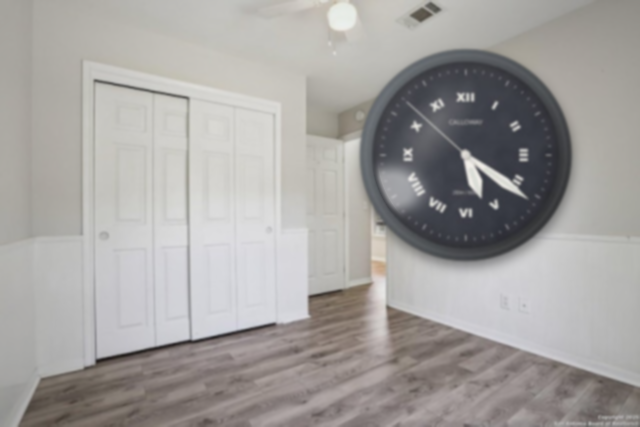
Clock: 5,20,52
